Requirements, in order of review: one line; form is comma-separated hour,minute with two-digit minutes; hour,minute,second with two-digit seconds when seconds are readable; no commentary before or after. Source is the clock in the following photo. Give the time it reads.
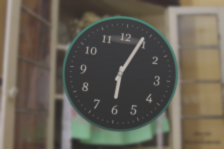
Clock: 6,04
